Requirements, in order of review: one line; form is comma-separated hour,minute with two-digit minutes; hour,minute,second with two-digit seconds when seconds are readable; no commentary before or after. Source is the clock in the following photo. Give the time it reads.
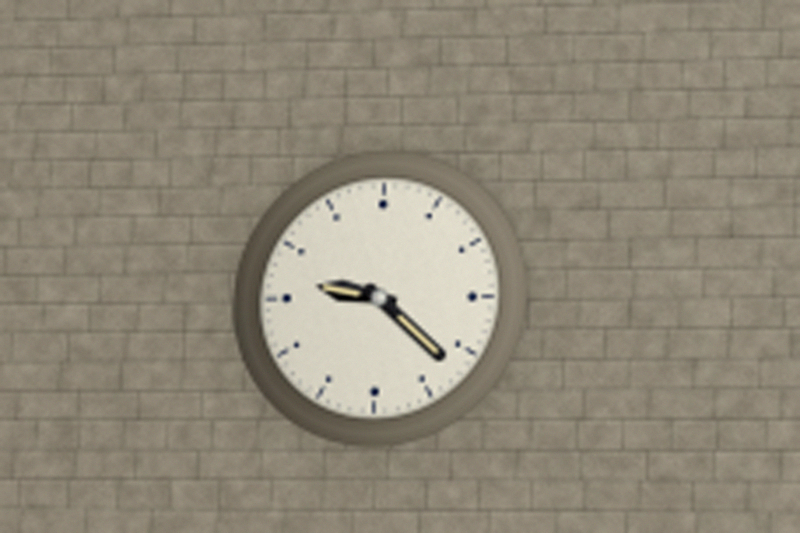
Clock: 9,22
